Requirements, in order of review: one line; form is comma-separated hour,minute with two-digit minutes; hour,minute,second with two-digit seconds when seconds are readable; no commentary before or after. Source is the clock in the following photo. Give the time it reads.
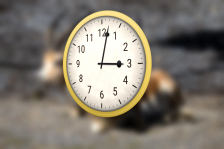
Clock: 3,02
